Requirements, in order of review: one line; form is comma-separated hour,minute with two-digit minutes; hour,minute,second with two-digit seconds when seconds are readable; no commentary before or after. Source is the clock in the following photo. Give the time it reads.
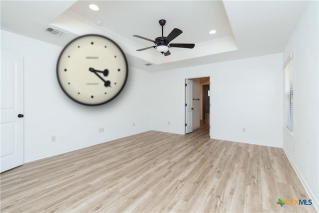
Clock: 3,22
